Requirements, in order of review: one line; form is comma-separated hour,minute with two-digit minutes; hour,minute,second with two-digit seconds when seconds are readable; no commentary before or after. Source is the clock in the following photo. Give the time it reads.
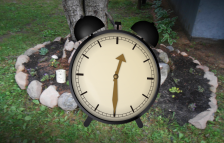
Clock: 12,30
